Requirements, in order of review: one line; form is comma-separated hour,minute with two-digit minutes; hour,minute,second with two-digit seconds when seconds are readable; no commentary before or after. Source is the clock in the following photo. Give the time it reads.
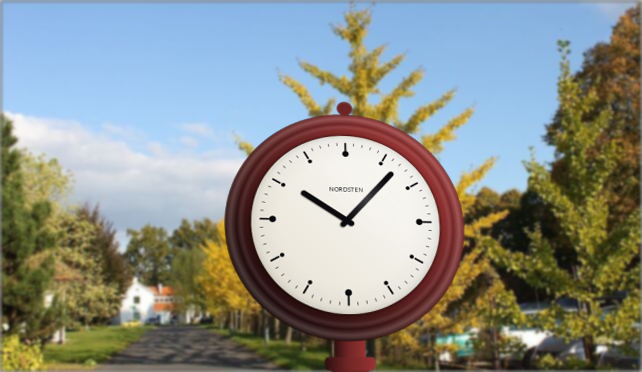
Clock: 10,07
